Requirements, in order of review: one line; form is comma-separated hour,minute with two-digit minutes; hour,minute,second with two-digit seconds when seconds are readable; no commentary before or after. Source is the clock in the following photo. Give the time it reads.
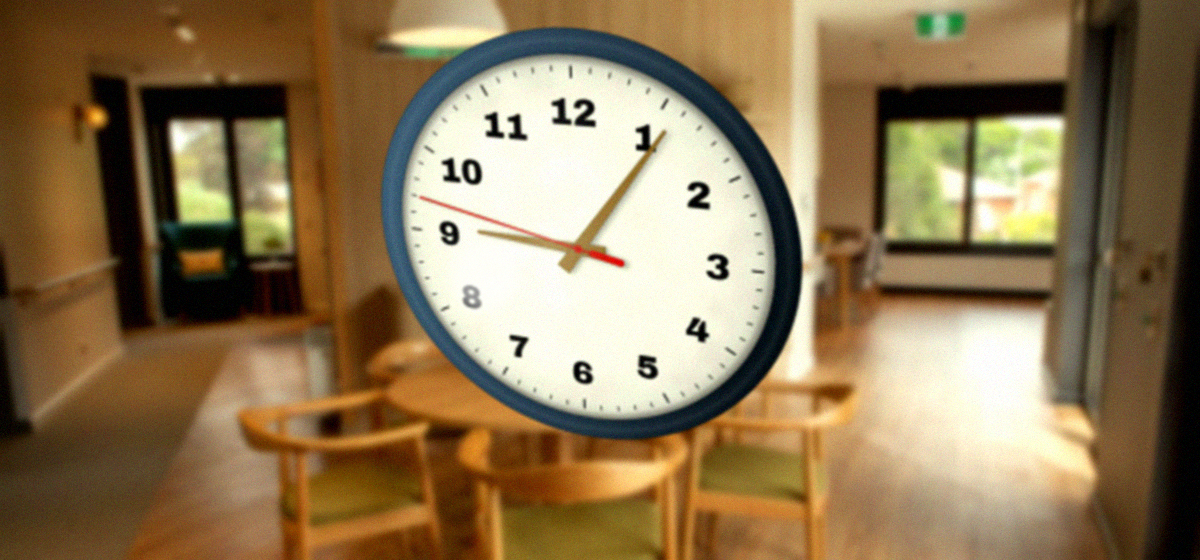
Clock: 9,05,47
